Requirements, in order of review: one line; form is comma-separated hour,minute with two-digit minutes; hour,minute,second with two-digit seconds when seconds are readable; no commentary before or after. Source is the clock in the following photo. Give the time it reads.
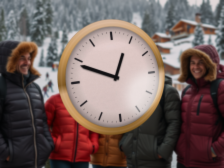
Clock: 12,49
